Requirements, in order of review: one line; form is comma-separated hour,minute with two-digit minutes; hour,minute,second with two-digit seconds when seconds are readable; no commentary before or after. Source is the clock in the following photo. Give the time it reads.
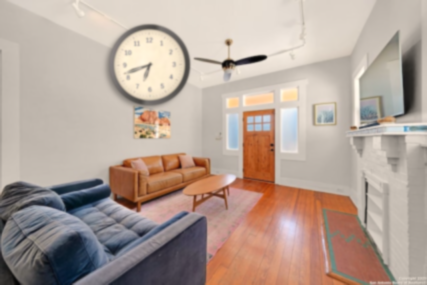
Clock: 6,42
